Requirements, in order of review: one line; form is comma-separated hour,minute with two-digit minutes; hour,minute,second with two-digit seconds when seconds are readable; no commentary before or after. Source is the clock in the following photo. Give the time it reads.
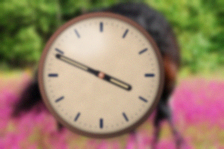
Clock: 3,49
